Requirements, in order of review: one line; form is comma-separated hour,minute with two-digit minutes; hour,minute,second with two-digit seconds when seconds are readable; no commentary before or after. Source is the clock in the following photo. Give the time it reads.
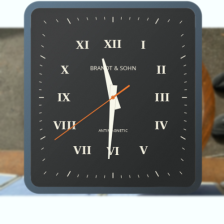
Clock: 11,30,39
